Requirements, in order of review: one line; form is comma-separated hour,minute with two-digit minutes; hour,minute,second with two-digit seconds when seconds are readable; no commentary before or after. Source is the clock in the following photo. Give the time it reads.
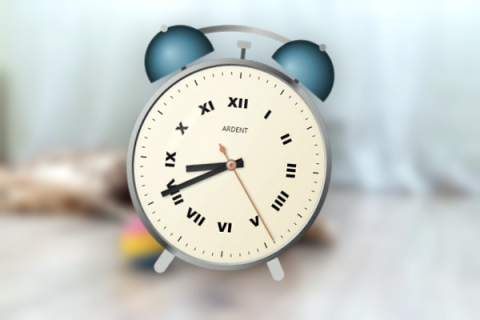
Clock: 8,40,24
